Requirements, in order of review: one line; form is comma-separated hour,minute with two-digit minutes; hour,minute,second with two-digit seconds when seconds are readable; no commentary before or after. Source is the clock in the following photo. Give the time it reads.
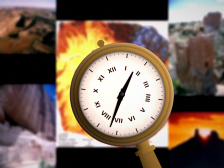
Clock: 1,37
